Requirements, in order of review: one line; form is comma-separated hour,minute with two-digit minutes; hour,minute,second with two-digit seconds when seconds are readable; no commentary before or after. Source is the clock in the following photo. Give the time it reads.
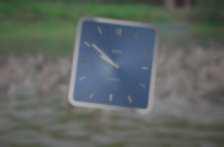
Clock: 9,51
